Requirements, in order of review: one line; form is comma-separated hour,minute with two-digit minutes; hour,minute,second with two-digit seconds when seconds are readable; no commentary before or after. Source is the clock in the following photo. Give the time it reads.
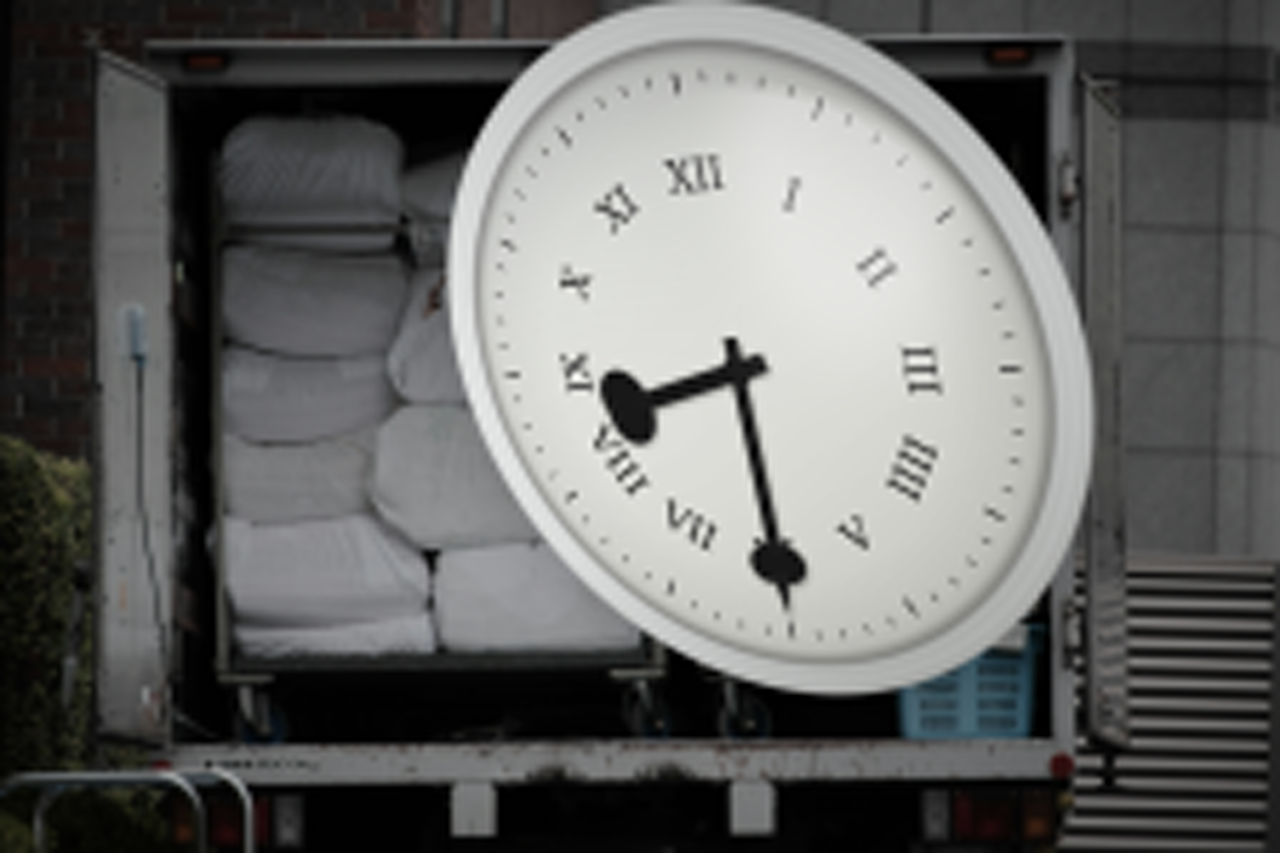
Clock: 8,30
